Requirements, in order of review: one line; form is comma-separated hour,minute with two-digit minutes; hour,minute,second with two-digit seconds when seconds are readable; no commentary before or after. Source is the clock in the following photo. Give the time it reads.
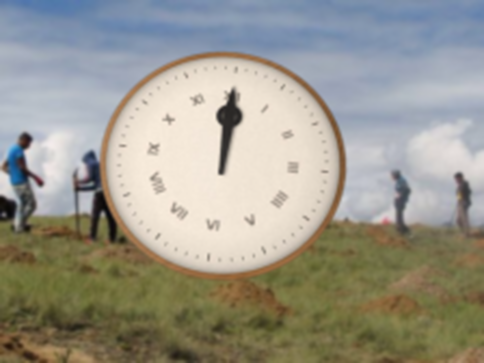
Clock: 12,00
